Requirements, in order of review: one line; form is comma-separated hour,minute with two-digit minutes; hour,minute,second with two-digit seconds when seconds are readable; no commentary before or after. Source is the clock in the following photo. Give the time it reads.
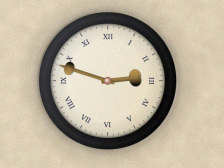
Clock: 2,48
